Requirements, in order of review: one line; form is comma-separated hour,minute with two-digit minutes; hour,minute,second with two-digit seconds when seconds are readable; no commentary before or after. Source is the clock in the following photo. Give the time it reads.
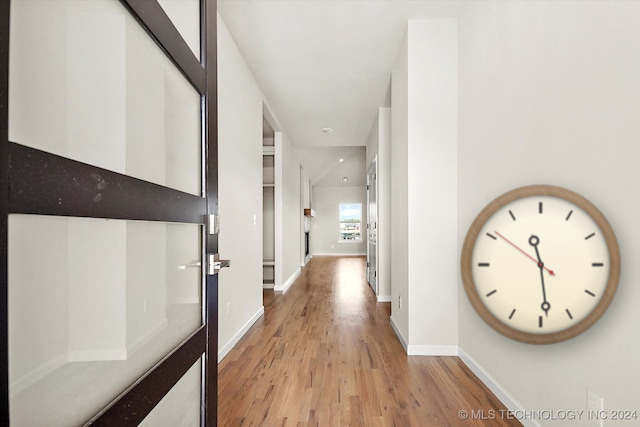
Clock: 11,28,51
